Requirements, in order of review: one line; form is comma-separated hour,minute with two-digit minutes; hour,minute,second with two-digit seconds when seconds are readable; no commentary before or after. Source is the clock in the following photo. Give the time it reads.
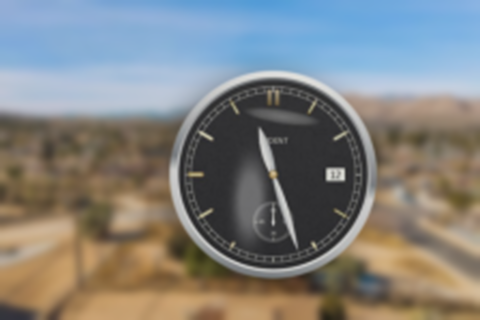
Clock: 11,27
